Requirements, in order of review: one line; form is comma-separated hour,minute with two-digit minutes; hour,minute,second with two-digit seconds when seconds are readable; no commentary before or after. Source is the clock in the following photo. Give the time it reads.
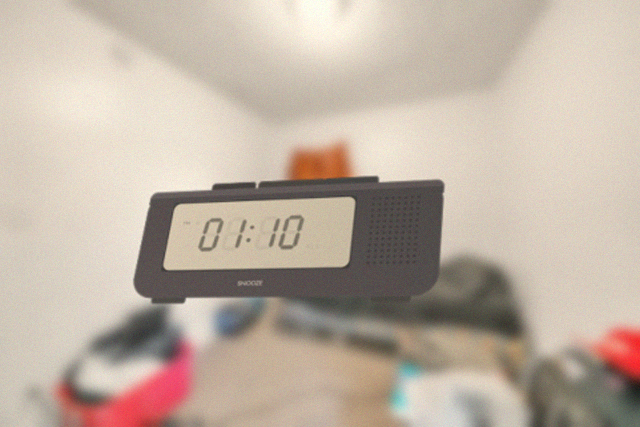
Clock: 1,10
